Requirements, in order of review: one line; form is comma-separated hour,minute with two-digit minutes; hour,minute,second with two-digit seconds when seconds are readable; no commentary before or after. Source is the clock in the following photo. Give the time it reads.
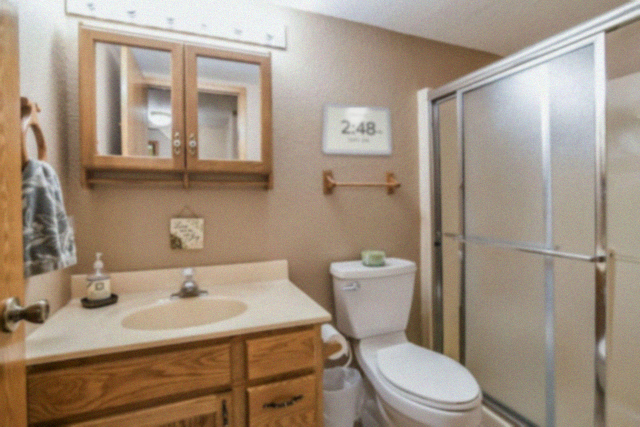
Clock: 2,48
